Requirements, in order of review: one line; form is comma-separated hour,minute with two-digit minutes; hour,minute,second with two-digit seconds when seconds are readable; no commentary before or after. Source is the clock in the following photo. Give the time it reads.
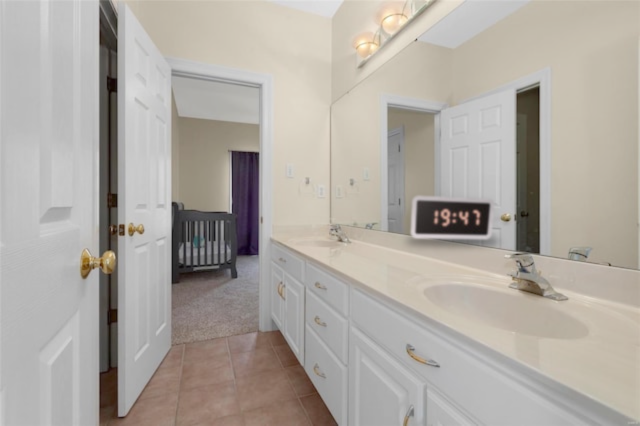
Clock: 19,47
